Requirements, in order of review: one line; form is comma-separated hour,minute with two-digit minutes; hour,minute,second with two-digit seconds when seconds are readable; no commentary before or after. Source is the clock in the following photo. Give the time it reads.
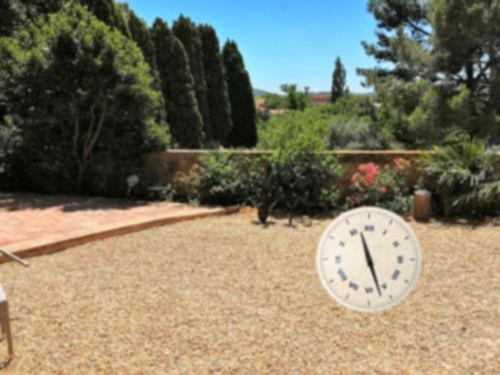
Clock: 11,27
